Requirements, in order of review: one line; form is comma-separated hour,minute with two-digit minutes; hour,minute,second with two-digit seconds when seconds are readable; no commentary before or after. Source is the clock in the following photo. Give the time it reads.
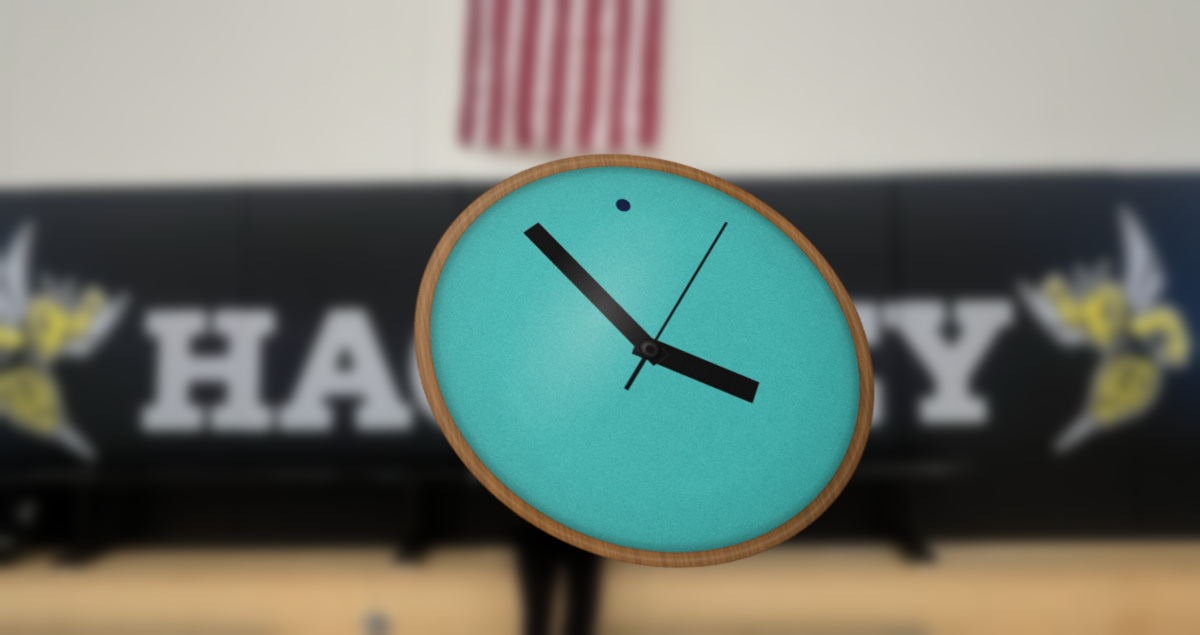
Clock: 3,54,06
